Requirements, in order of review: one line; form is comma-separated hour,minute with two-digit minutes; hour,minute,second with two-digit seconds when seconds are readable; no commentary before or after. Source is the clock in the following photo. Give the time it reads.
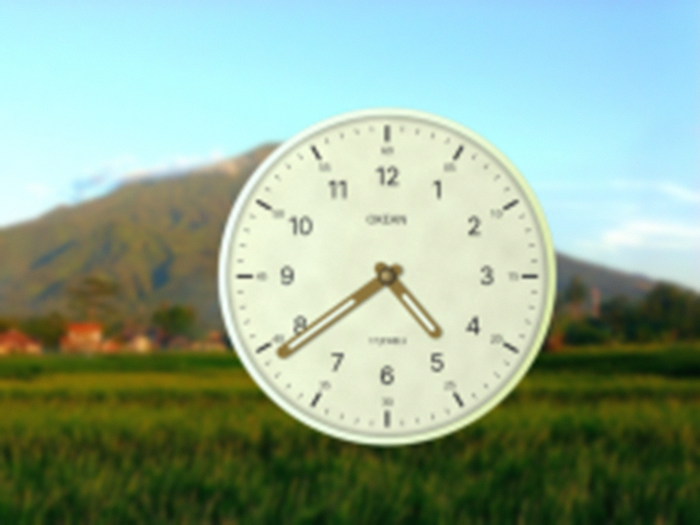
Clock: 4,39
